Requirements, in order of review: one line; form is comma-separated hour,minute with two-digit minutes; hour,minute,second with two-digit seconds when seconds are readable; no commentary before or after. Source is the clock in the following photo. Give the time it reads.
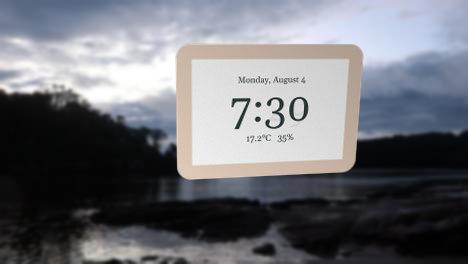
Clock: 7,30
